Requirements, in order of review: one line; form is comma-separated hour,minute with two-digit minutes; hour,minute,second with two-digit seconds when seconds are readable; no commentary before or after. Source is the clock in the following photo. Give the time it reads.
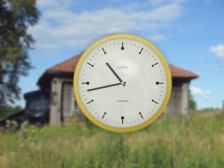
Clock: 10,43
